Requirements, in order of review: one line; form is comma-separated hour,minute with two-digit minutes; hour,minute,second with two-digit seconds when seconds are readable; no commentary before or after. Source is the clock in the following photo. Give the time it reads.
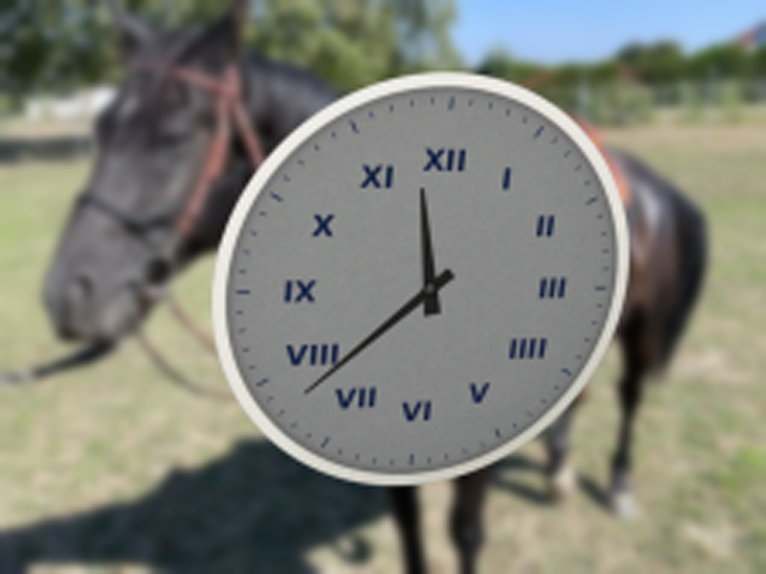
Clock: 11,38
